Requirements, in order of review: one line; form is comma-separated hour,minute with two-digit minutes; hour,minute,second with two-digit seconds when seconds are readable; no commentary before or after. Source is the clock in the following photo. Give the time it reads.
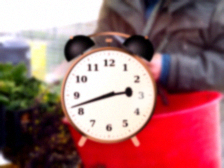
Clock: 2,42
